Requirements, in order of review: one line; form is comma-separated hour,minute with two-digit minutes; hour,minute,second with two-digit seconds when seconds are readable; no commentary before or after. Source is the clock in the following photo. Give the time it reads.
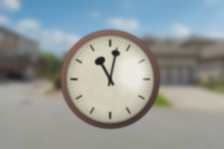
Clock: 11,02
